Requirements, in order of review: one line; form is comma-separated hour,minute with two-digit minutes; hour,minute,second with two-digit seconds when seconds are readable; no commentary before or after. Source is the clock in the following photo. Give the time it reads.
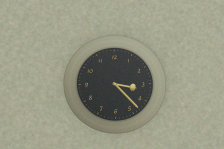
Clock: 3,23
